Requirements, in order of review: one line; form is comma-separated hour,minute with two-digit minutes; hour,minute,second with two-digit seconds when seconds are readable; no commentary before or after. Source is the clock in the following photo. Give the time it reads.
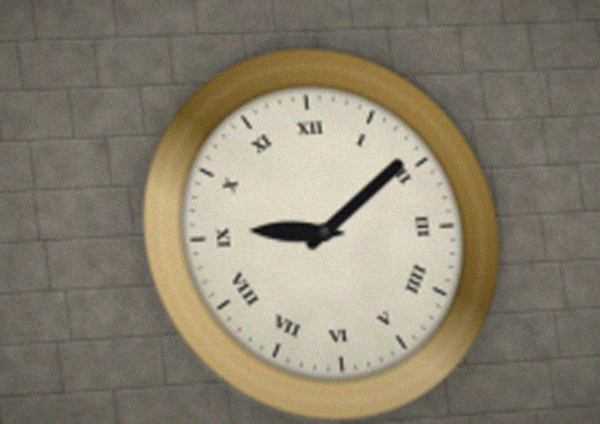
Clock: 9,09
